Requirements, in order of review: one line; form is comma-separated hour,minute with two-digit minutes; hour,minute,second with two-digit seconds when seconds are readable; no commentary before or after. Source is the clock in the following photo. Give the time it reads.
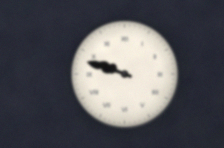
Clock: 9,48
